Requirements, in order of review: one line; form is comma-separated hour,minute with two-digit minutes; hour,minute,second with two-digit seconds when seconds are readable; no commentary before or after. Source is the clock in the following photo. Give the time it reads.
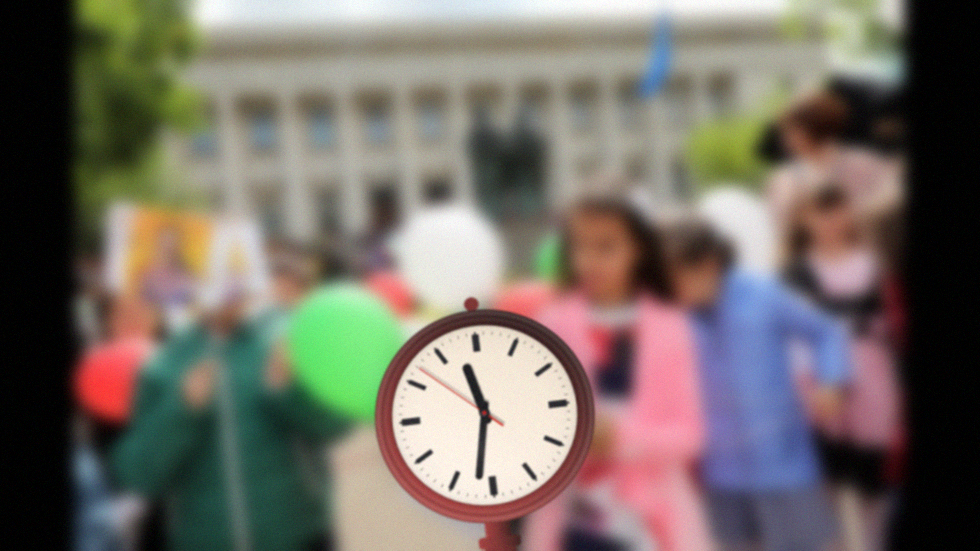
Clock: 11,31,52
